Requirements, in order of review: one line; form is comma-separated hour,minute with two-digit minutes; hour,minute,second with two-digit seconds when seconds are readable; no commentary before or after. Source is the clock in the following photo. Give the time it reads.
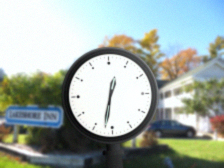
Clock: 12,32
